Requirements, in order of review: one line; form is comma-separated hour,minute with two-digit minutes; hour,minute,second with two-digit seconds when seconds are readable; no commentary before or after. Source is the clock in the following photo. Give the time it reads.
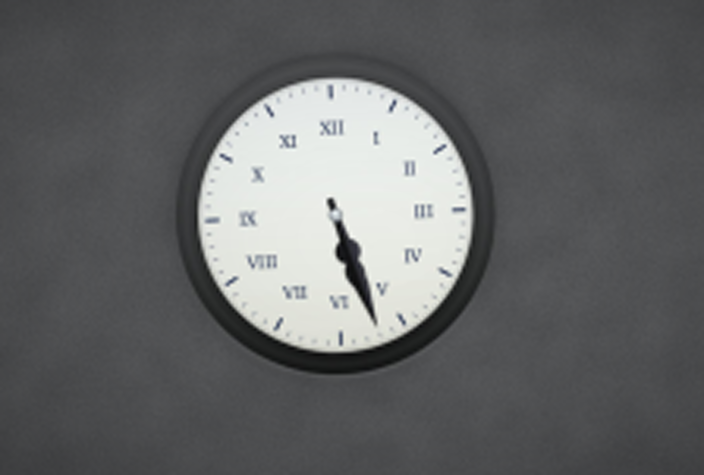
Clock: 5,27
